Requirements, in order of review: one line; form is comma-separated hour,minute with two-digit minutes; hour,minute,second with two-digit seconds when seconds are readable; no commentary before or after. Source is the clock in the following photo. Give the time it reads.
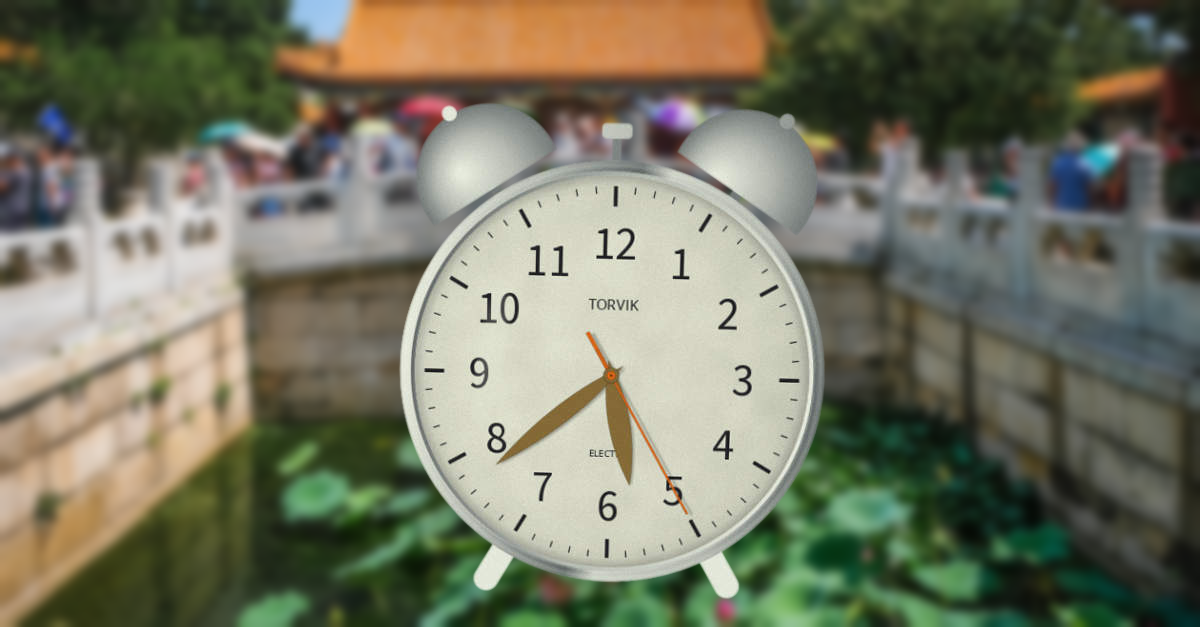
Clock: 5,38,25
